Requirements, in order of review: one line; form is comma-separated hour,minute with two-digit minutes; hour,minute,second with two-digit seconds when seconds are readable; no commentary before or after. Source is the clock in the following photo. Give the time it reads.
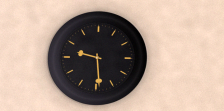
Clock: 9,29
